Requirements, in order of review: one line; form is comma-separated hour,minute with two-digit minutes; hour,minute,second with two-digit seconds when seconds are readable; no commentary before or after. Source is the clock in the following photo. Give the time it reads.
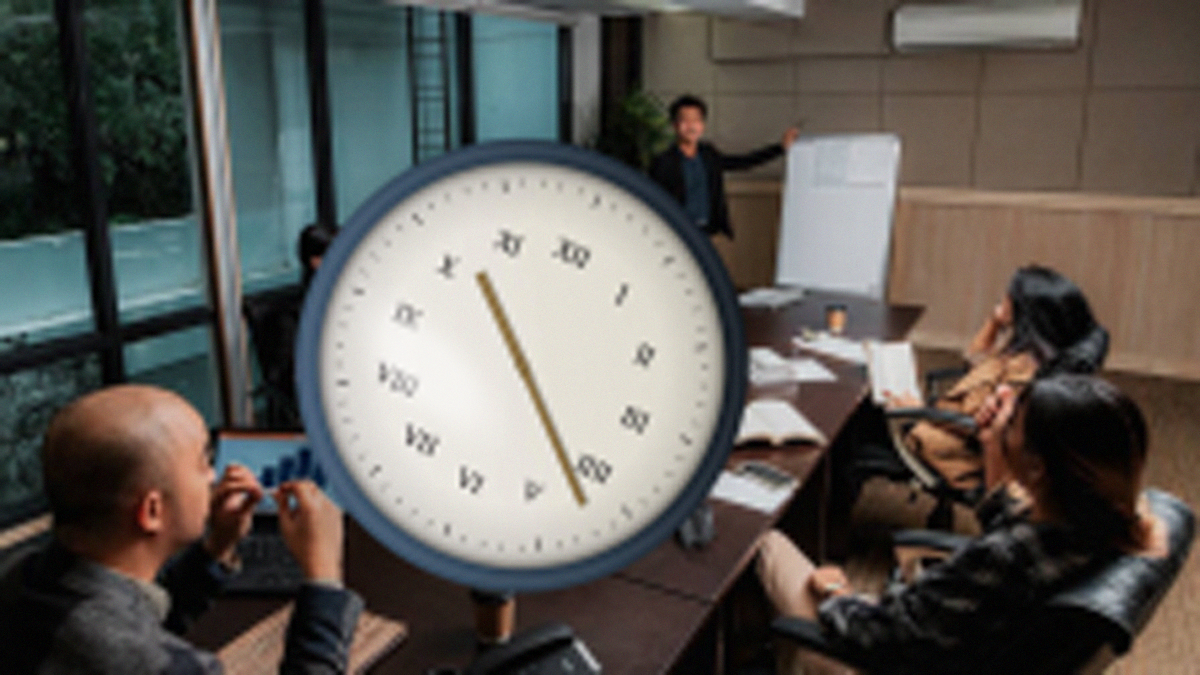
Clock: 10,22
